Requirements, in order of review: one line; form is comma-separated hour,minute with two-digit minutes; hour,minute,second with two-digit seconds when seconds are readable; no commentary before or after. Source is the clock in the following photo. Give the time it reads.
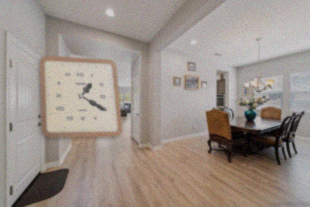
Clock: 1,20
